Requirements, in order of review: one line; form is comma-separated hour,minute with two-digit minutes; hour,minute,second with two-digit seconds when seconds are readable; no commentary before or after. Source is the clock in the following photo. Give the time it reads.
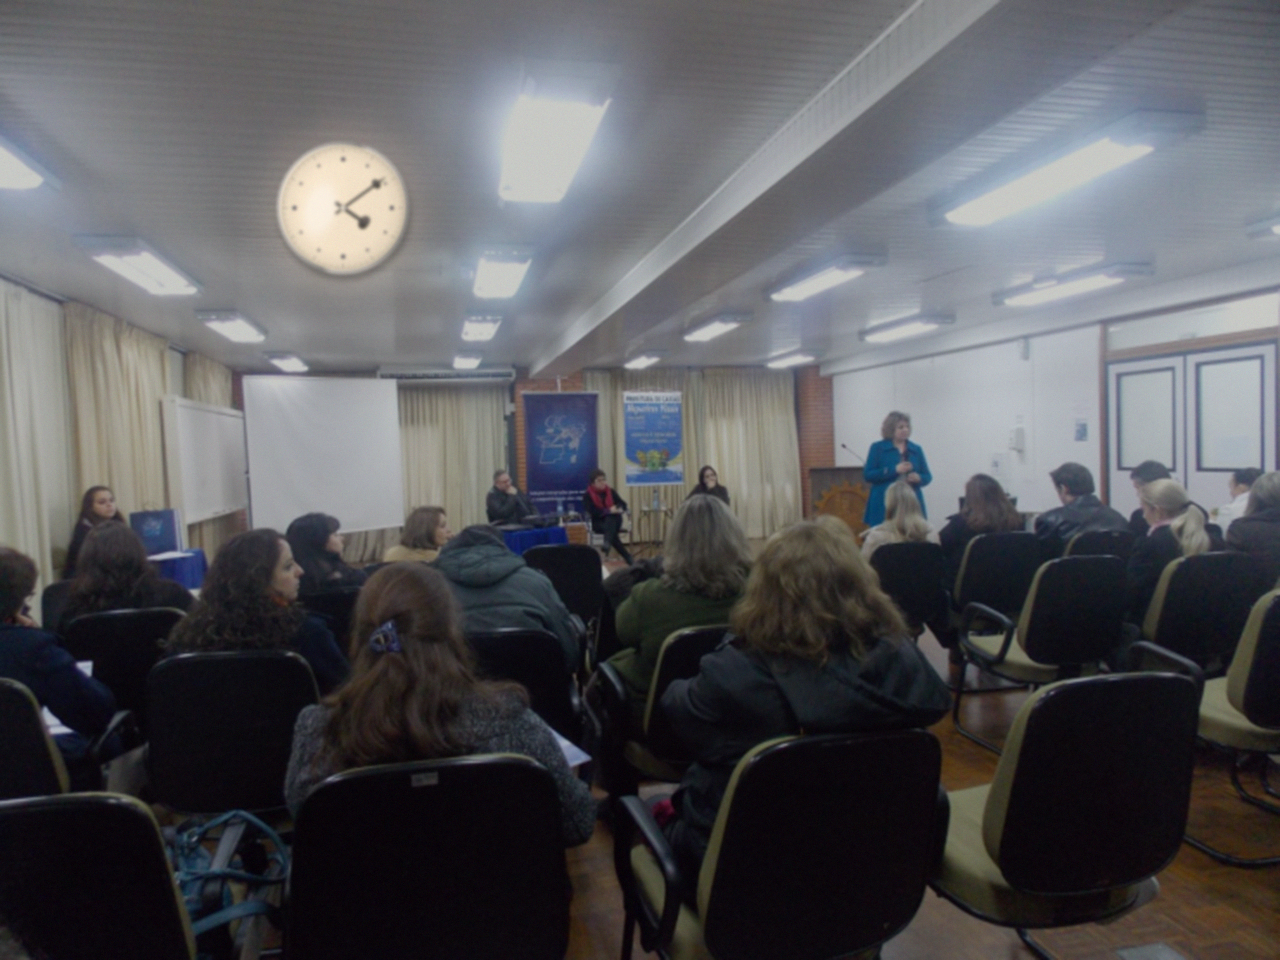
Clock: 4,09
